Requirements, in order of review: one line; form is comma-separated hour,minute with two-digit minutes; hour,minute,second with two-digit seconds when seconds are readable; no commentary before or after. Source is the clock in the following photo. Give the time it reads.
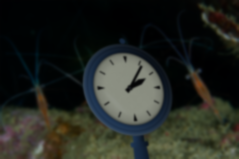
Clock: 2,06
